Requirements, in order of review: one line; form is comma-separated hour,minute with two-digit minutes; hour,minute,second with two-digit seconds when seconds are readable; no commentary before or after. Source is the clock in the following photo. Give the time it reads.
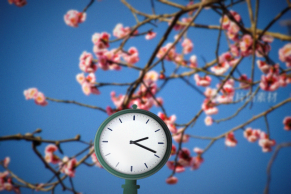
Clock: 2,19
